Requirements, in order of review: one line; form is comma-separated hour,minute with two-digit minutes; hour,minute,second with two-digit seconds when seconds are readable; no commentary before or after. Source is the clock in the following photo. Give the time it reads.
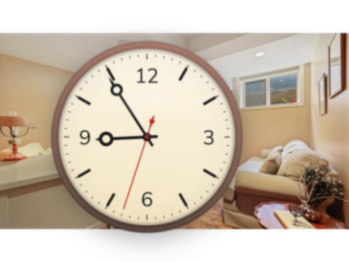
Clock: 8,54,33
